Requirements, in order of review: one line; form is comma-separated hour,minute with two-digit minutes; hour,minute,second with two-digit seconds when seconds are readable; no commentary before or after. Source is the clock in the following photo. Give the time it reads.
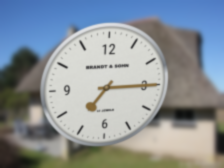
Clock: 7,15
